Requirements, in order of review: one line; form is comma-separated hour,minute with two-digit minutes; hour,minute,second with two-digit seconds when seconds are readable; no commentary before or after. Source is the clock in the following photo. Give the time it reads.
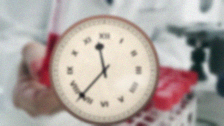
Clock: 11,37
